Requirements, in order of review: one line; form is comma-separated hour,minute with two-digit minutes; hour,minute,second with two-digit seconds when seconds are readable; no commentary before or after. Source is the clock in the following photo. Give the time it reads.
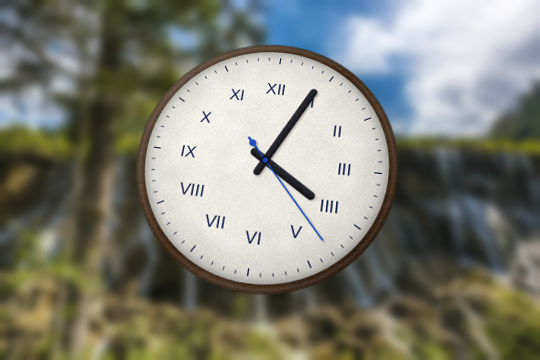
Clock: 4,04,23
